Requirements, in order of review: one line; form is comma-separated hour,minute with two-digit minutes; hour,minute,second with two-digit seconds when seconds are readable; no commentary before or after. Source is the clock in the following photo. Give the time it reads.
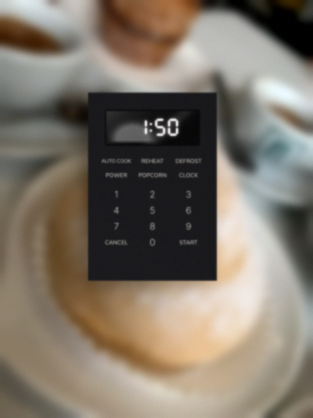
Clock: 1,50
